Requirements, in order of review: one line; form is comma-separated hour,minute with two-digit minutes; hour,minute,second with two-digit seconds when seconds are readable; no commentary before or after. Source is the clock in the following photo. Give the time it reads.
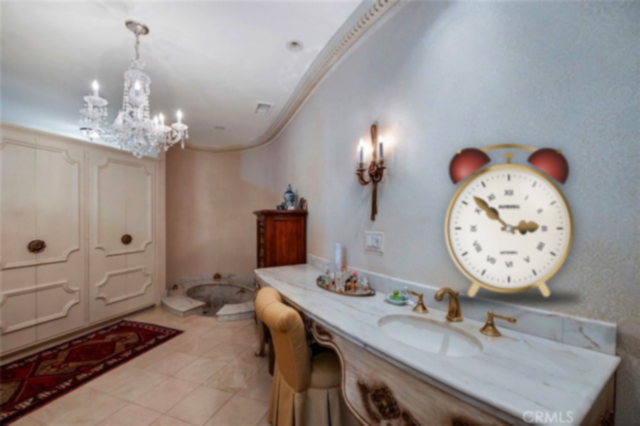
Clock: 2,52
